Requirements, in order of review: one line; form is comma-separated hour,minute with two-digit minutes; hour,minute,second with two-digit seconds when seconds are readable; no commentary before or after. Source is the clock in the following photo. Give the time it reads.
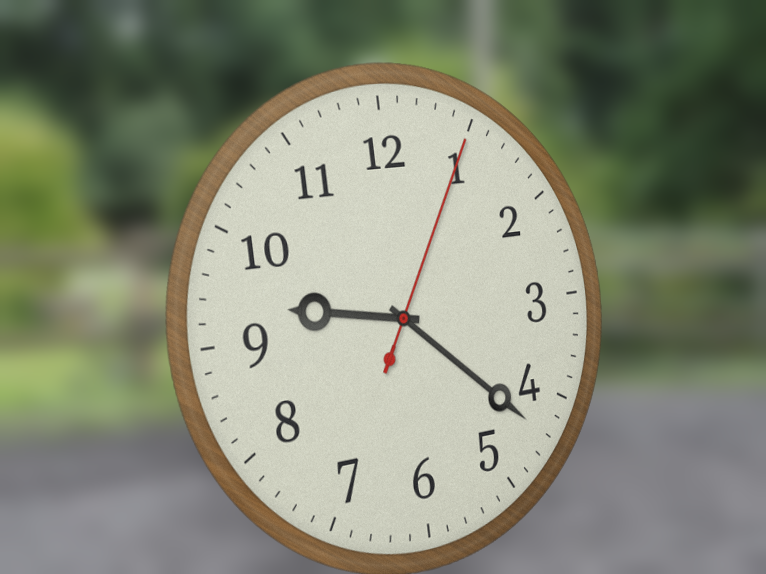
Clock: 9,22,05
